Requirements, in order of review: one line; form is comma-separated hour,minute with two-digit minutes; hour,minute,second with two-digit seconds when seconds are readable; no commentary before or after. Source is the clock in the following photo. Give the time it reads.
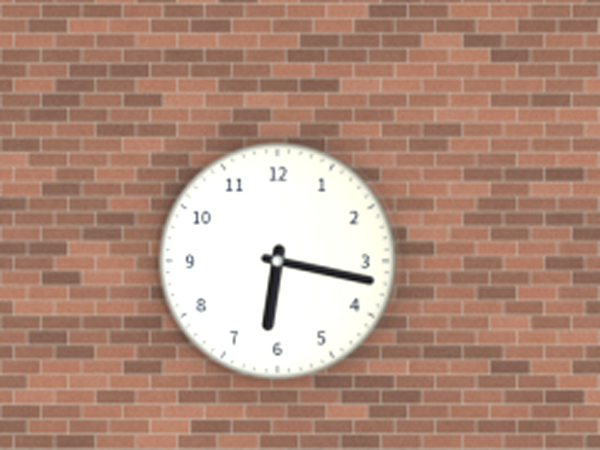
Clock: 6,17
